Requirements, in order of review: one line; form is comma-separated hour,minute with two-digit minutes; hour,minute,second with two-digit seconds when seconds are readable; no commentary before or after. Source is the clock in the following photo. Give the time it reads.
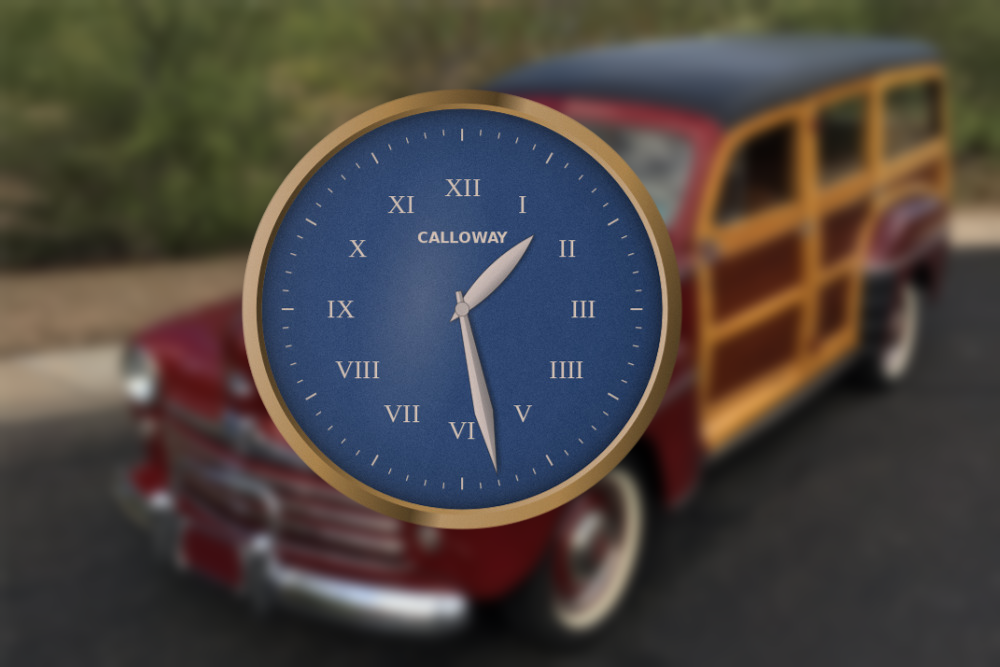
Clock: 1,28
